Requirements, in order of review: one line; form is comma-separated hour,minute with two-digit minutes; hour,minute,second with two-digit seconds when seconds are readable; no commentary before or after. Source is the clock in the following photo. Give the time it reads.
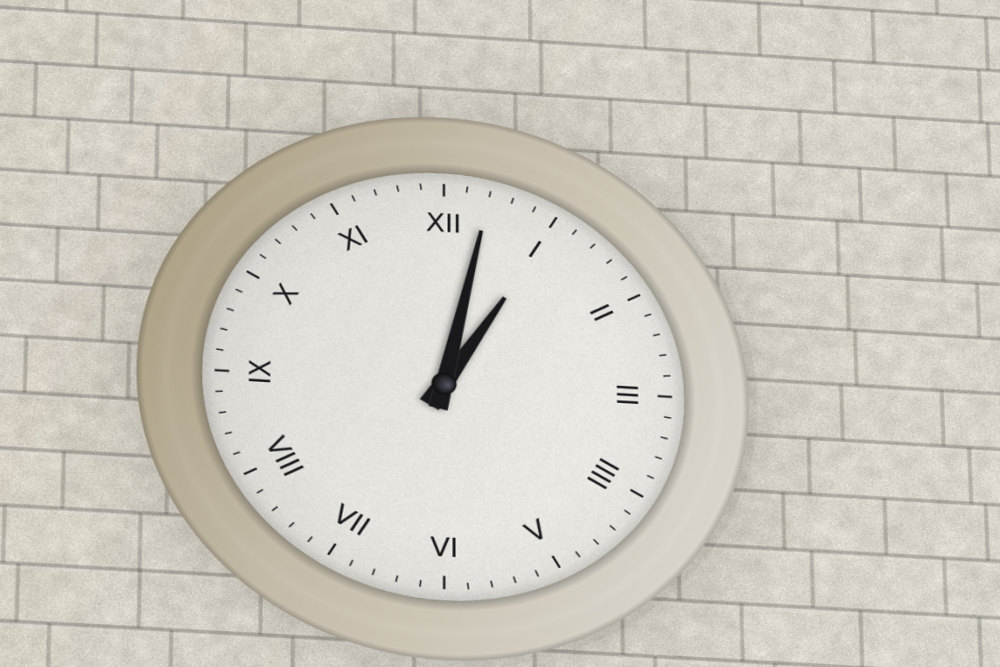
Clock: 1,02
